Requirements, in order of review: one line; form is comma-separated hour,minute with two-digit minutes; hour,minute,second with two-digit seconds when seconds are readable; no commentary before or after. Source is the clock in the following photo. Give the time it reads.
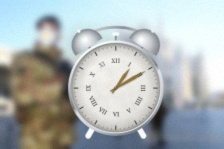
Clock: 1,10
